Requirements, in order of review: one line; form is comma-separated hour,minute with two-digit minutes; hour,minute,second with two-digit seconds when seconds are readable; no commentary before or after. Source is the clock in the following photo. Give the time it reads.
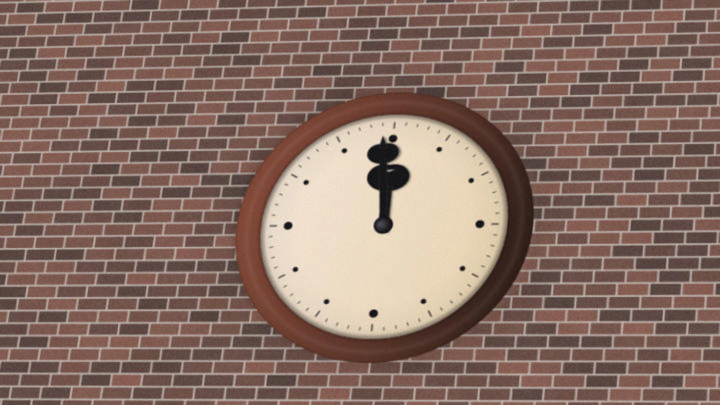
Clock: 11,59
